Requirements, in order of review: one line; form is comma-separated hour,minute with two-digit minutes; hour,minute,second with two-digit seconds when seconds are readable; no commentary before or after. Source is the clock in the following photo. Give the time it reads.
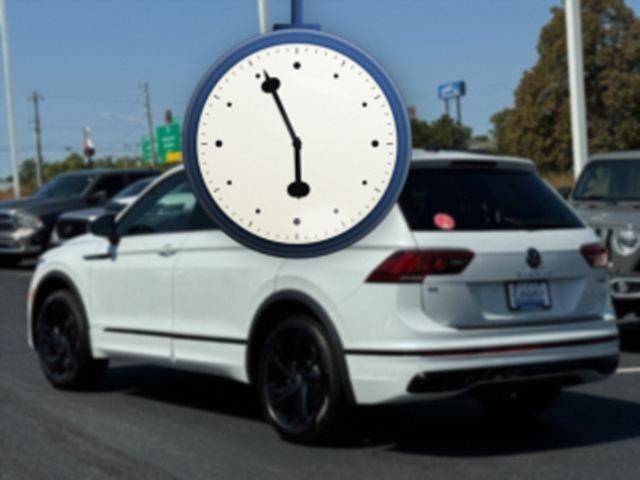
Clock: 5,56
